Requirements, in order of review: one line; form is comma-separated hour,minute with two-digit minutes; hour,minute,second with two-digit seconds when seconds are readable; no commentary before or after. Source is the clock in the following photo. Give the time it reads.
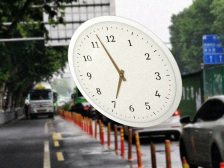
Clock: 6,57
